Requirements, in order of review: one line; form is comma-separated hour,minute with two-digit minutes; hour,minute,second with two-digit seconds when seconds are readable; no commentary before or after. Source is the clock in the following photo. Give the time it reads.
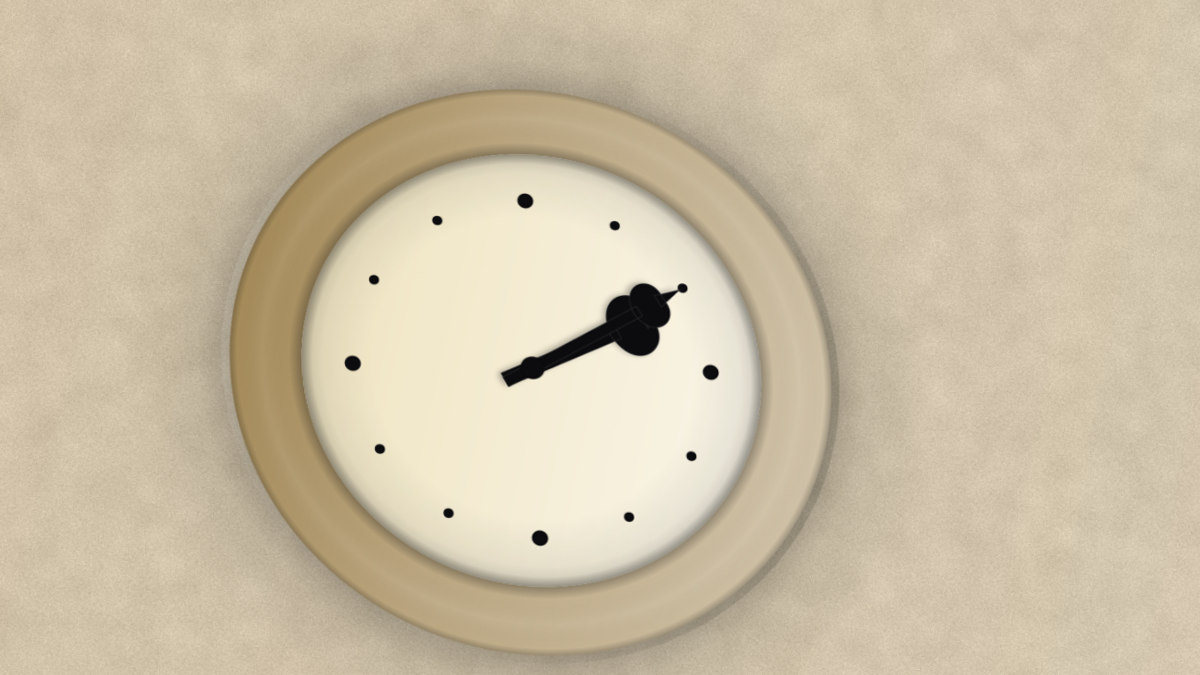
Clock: 2,10
